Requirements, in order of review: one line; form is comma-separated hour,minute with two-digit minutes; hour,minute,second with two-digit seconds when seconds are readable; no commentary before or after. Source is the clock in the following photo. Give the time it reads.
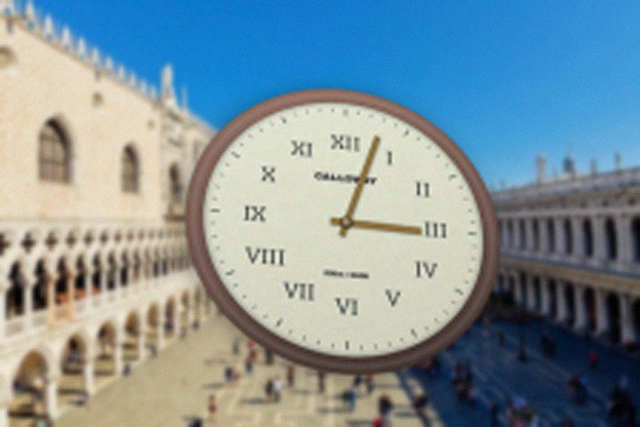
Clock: 3,03
